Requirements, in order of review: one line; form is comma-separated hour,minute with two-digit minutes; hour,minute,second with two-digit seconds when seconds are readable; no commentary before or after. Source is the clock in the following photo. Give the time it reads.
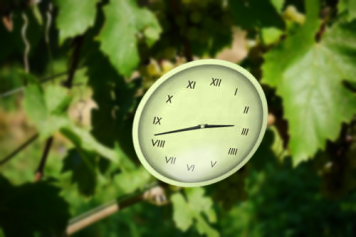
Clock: 2,42
